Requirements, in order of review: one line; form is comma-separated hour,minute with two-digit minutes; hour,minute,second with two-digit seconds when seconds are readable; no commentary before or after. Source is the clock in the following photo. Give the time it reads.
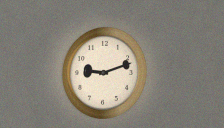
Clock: 9,12
